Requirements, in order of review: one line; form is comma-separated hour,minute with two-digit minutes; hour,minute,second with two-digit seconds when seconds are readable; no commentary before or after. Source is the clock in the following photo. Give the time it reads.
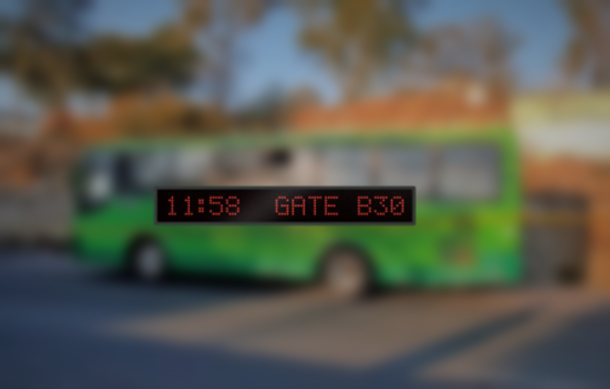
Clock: 11,58
